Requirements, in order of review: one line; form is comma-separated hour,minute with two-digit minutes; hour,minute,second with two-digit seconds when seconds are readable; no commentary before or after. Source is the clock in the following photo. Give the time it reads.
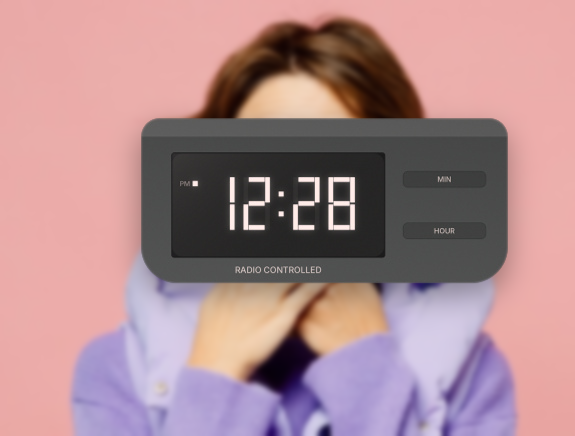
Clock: 12,28
